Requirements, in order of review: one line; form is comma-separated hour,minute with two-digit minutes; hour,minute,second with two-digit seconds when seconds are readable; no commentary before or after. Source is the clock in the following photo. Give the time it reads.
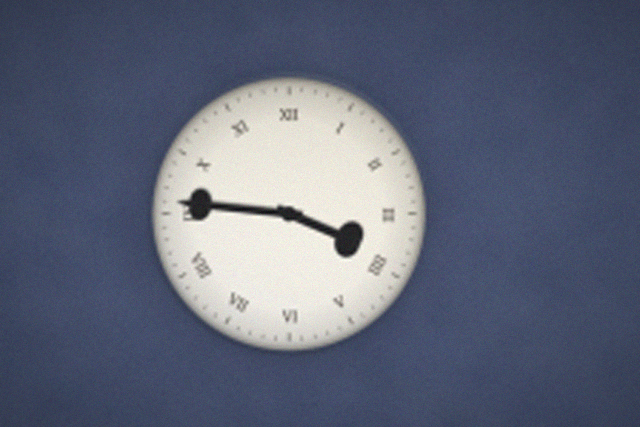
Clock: 3,46
